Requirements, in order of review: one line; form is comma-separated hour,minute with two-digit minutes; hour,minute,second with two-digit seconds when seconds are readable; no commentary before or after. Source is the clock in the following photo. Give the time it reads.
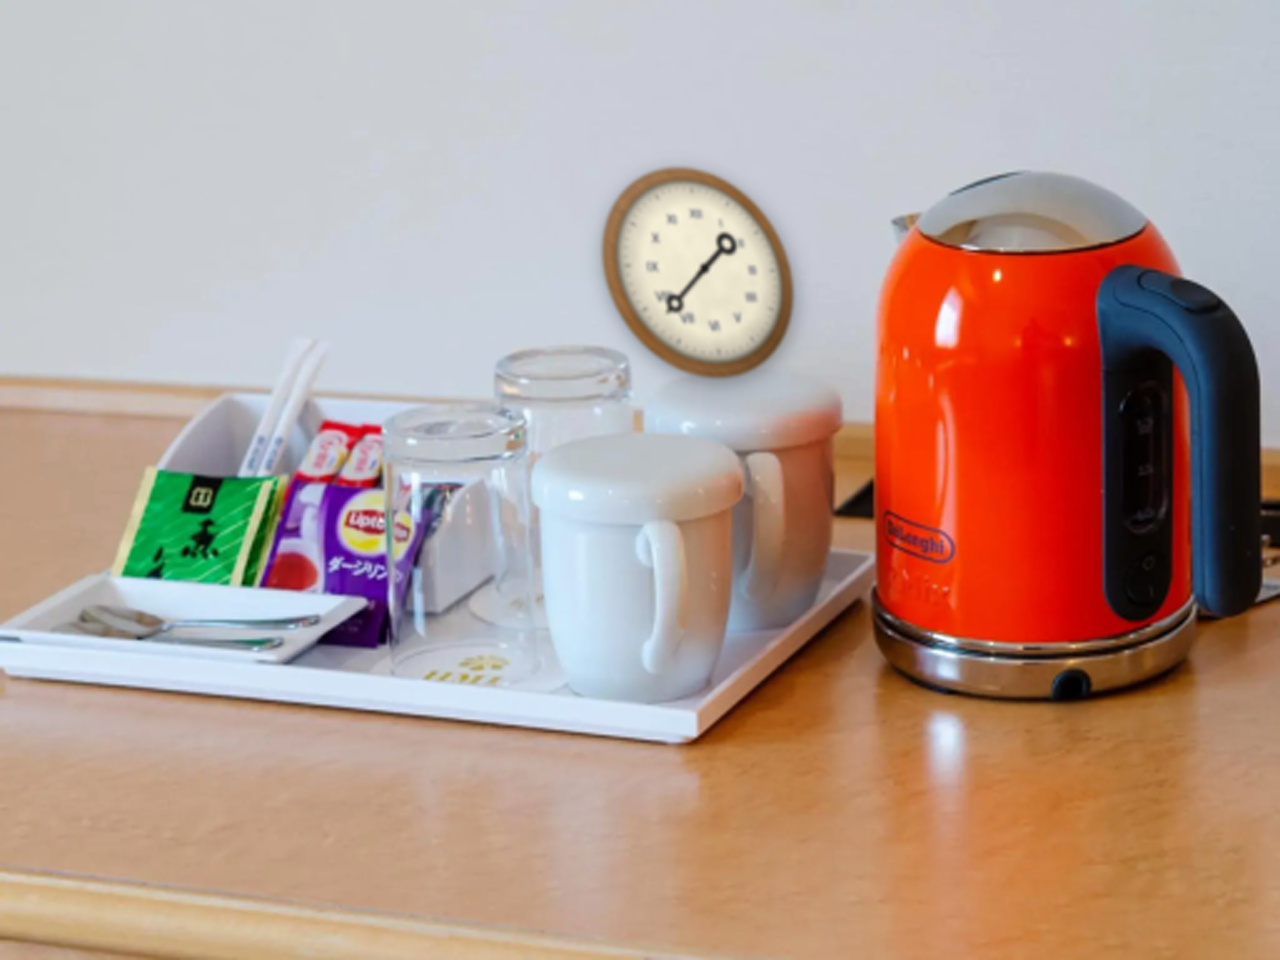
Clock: 1,38
